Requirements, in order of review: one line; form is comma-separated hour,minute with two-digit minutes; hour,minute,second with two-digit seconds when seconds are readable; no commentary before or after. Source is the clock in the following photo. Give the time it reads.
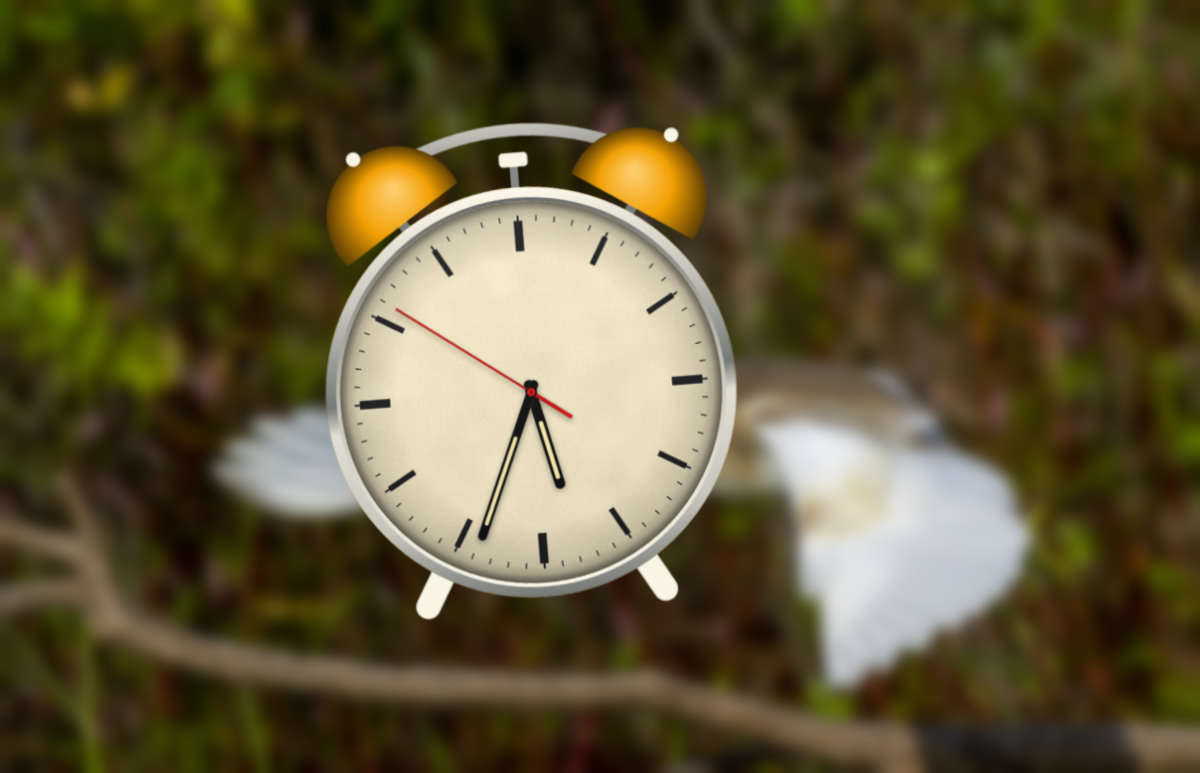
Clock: 5,33,51
